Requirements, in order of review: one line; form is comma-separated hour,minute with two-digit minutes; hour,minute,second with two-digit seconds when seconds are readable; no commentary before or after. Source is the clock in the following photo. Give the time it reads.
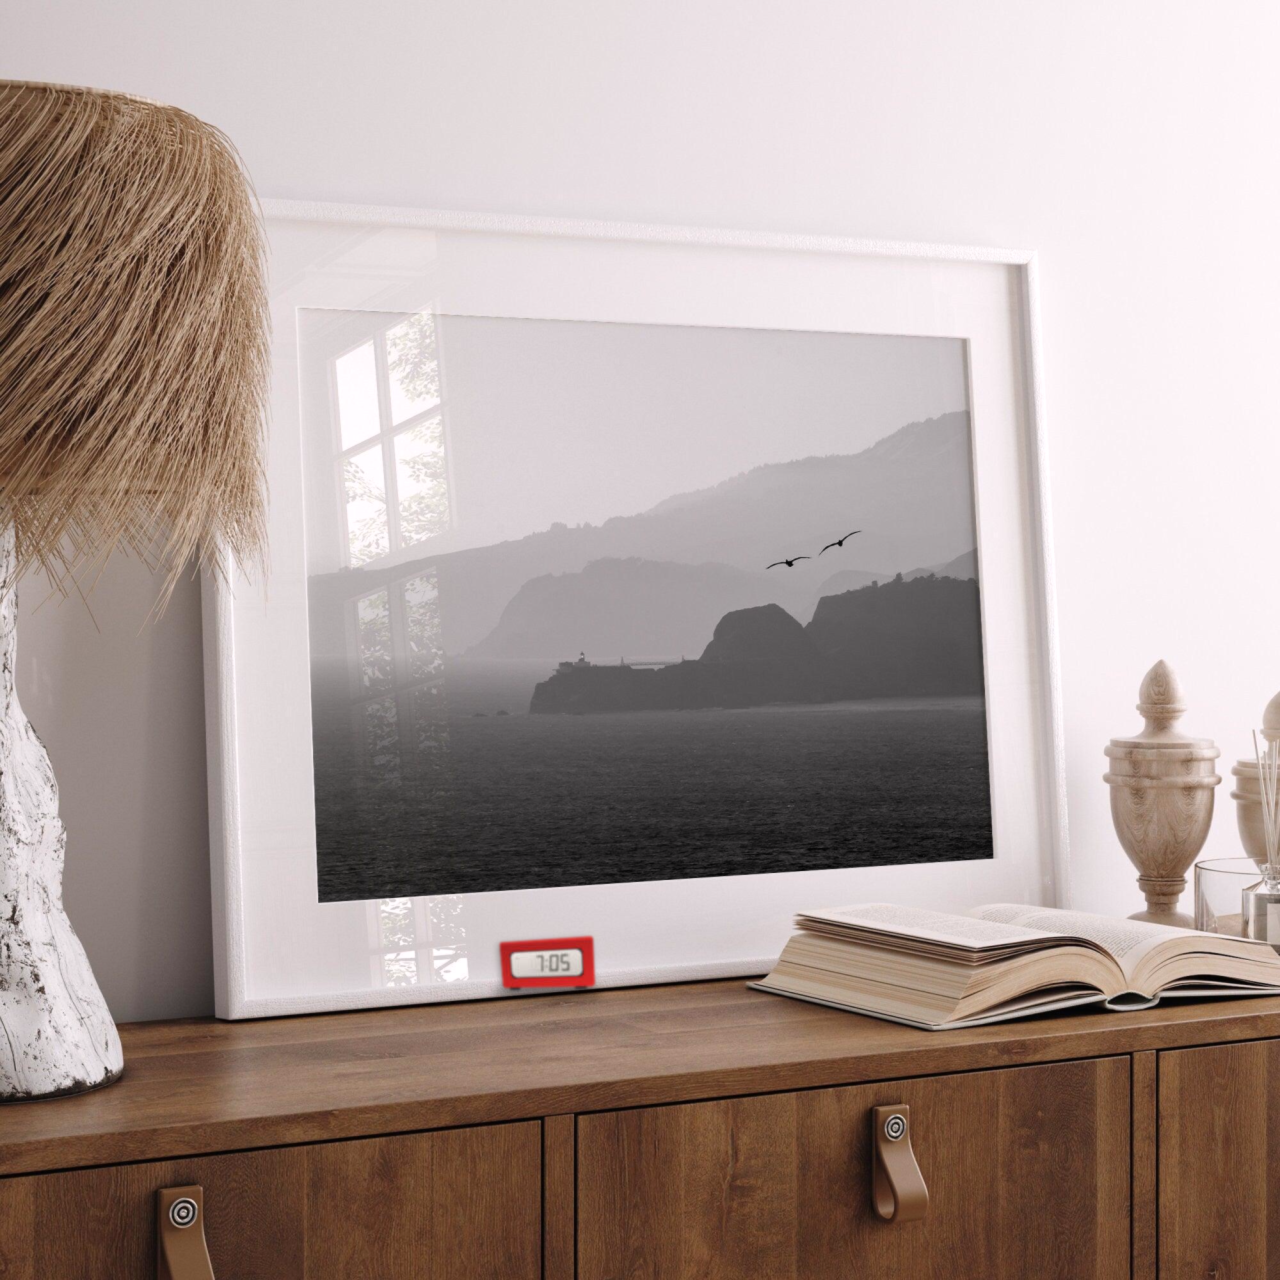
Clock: 7,05
